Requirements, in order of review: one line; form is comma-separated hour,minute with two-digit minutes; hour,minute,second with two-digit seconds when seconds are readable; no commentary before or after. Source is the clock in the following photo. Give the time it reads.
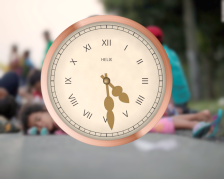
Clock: 4,29
